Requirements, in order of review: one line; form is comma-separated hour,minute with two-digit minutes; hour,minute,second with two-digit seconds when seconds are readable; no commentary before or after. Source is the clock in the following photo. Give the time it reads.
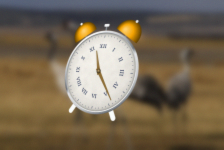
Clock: 11,24
